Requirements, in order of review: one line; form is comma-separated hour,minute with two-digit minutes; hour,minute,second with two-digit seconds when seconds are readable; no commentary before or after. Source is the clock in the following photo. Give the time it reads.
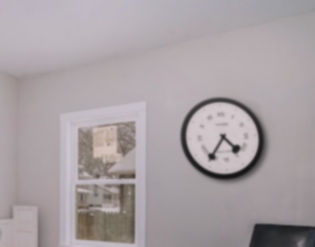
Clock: 4,36
